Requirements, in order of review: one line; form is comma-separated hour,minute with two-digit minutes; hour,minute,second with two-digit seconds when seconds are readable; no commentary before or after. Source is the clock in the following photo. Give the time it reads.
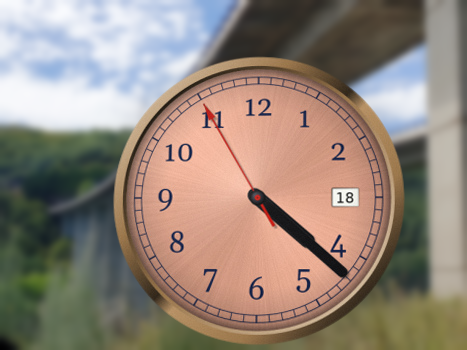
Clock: 4,21,55
